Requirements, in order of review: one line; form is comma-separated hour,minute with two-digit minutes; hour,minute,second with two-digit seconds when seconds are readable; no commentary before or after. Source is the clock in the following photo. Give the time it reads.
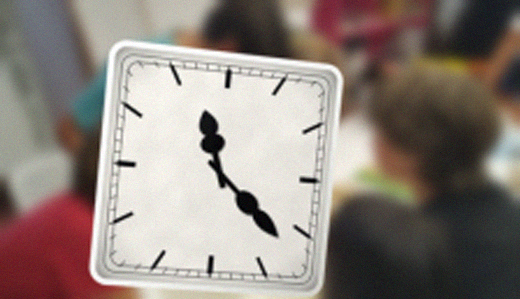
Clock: 11,22
